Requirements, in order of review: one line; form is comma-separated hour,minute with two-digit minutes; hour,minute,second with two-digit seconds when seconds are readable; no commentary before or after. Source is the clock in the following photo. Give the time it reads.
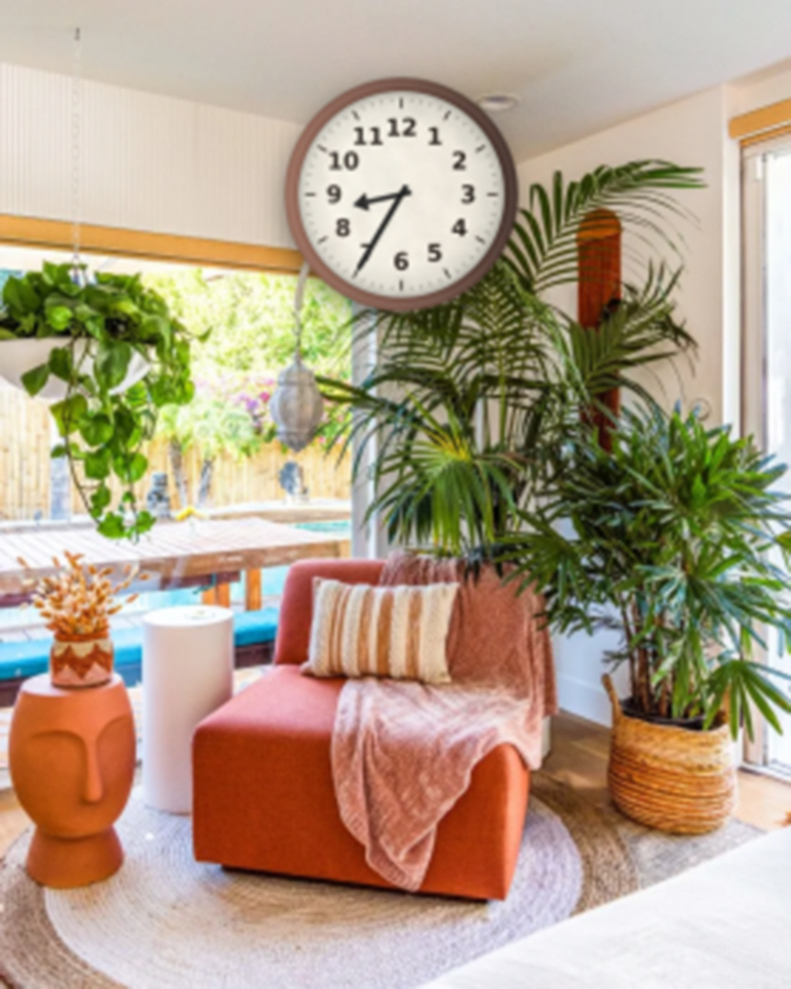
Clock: 8,35
